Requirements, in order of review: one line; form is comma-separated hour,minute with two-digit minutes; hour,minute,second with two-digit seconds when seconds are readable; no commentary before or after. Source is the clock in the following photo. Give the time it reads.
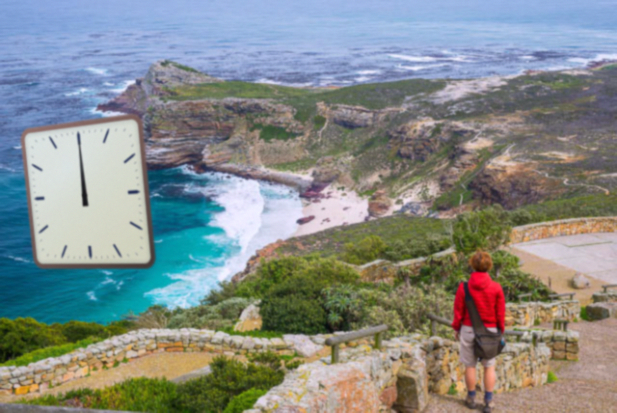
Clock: 12,00
